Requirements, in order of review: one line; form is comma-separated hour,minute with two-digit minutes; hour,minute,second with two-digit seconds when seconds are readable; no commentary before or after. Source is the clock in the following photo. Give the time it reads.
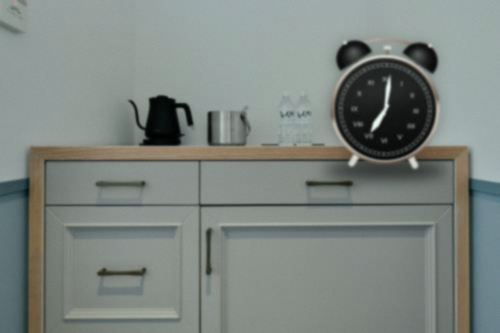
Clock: 7,01
